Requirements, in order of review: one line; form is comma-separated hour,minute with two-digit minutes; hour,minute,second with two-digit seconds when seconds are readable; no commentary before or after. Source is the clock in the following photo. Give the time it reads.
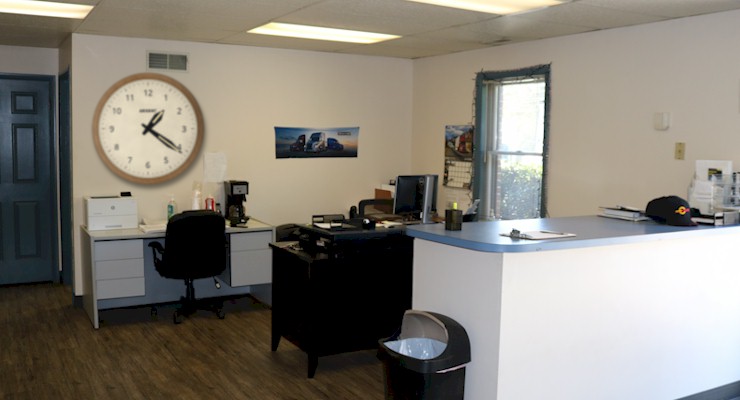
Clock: 1,21
